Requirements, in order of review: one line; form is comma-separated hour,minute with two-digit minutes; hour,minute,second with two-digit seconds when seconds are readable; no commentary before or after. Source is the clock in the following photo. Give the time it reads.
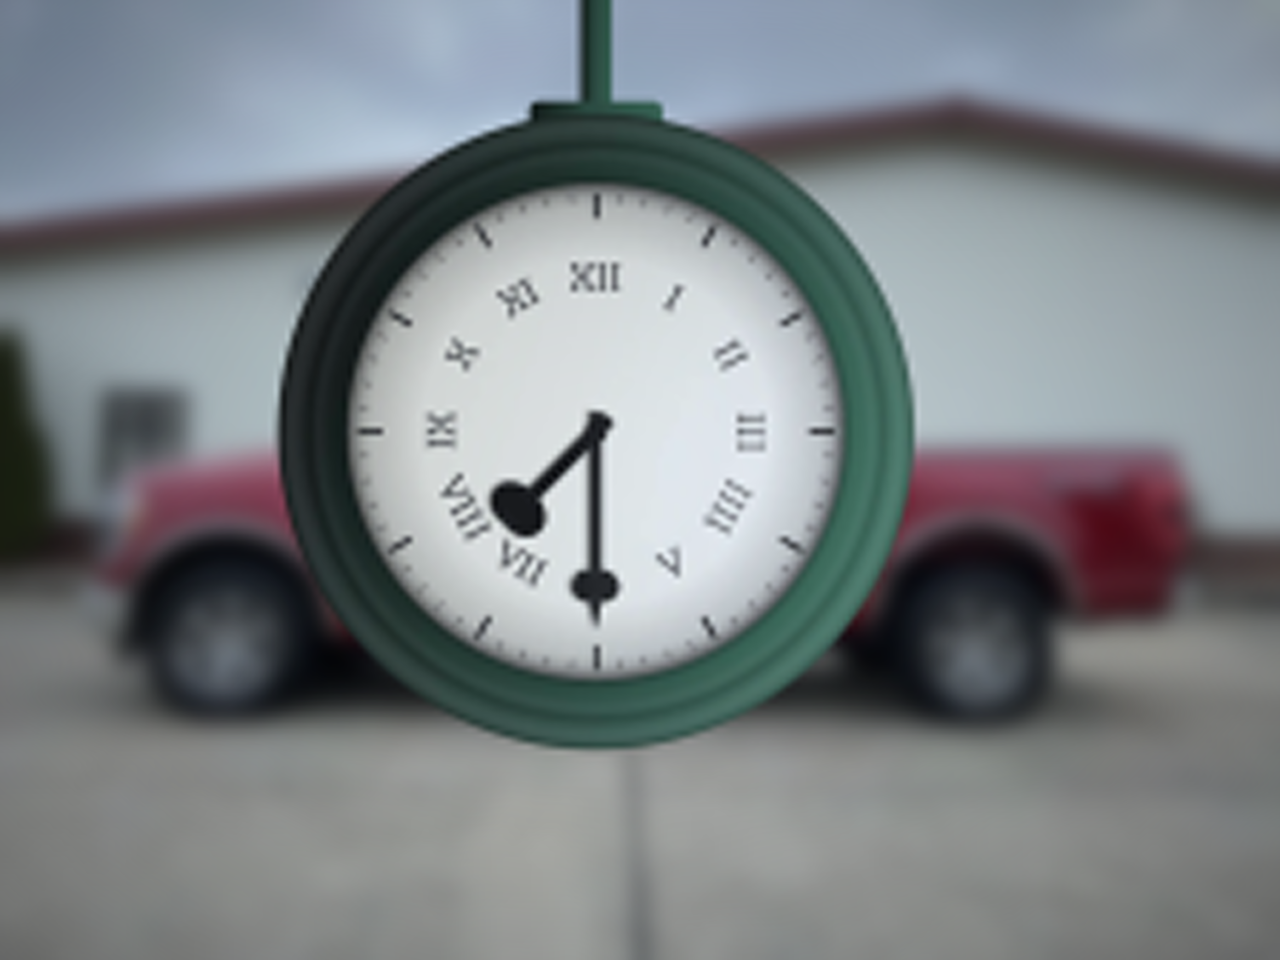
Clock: 7,30
